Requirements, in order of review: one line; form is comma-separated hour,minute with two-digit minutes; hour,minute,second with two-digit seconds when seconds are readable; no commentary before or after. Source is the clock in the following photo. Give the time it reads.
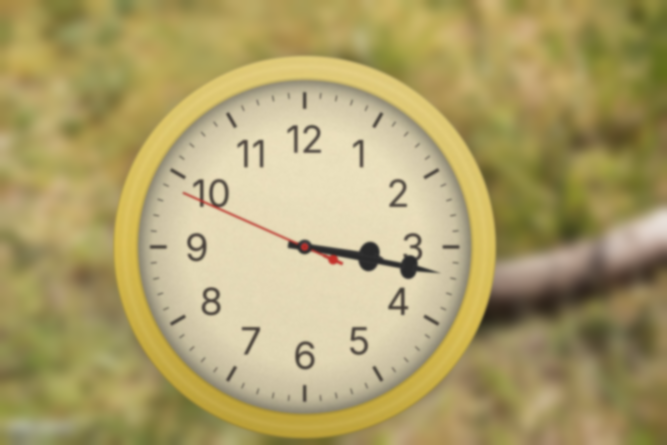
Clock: 3,16,49
